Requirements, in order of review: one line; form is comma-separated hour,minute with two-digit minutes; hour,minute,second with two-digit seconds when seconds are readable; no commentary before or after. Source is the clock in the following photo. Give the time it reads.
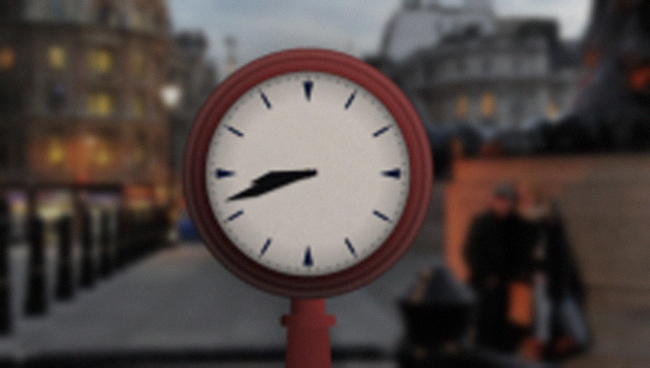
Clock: 8,42
